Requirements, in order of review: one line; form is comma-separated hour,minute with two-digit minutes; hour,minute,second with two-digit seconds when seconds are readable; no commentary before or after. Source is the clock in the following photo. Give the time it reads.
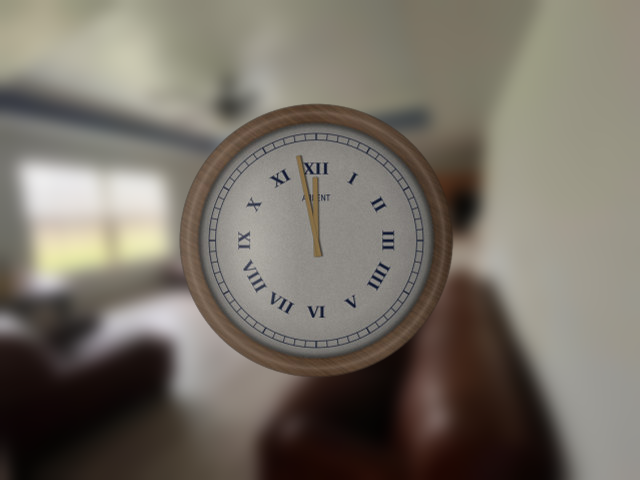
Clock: 11,58
